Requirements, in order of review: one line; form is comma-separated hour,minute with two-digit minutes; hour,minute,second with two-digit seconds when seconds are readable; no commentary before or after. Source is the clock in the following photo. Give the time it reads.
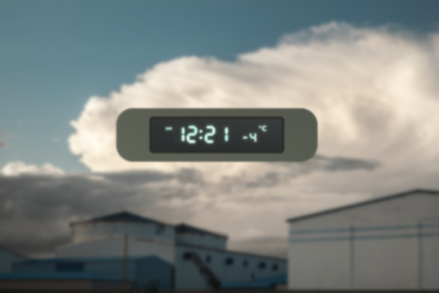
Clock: 12,21
